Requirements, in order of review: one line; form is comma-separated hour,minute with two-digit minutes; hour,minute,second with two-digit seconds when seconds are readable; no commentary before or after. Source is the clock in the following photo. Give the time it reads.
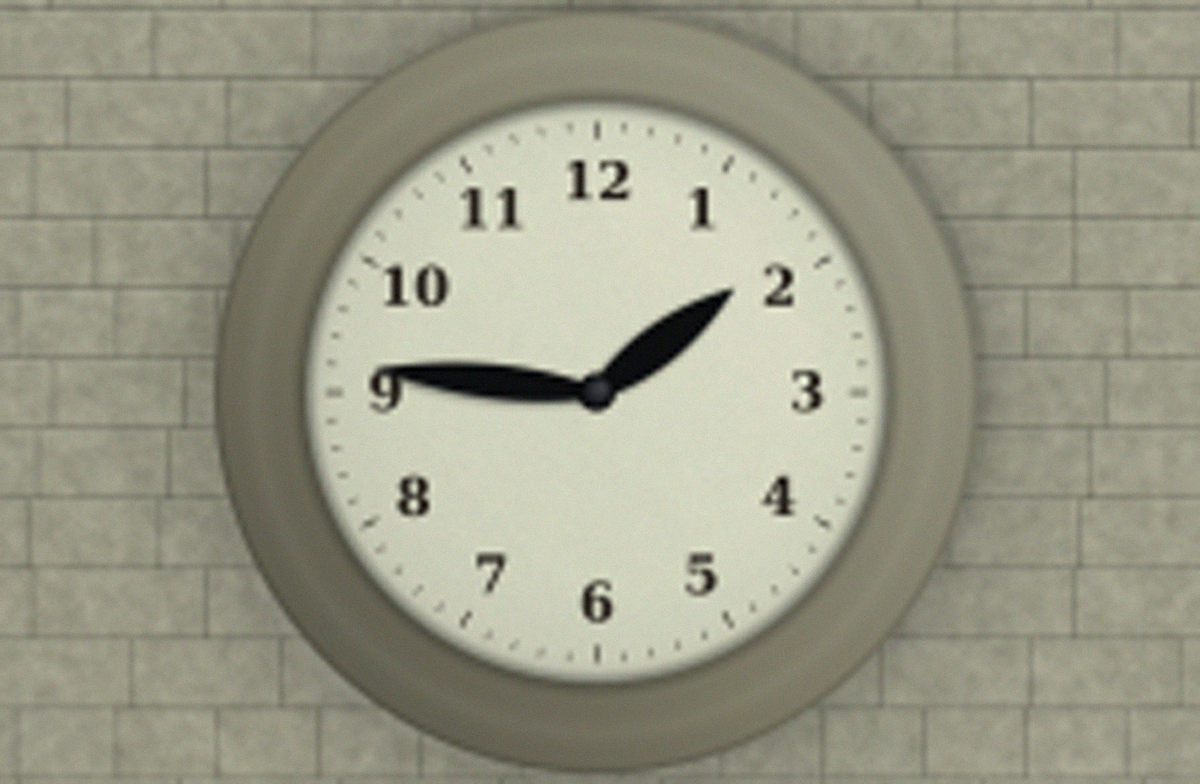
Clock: 1,46
